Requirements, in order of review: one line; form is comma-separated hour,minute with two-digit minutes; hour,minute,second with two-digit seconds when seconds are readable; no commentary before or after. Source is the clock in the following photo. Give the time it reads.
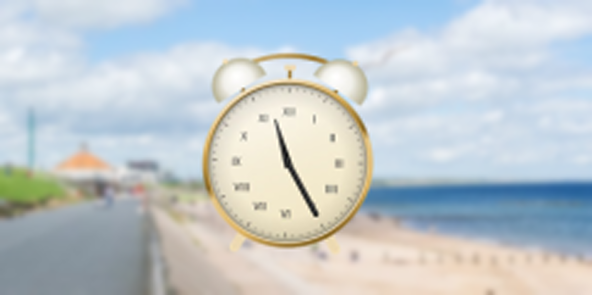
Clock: 11,25
